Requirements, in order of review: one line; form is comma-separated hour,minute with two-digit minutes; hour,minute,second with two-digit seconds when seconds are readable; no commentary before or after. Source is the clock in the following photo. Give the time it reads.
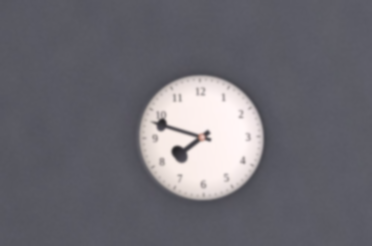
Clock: 7,48
